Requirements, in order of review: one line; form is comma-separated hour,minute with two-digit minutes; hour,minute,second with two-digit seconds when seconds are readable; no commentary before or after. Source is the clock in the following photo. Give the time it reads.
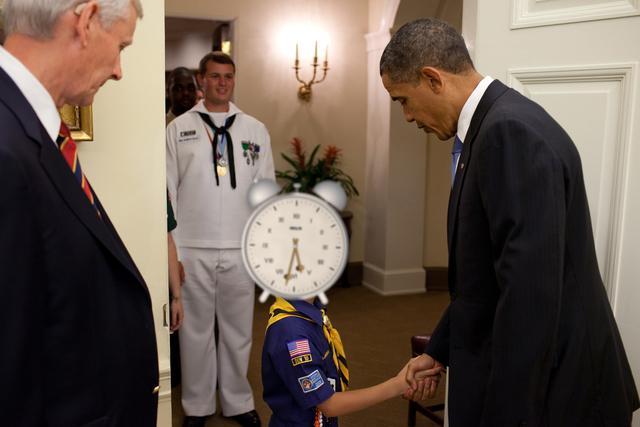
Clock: 5,32
